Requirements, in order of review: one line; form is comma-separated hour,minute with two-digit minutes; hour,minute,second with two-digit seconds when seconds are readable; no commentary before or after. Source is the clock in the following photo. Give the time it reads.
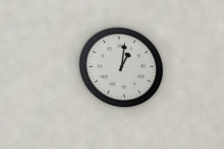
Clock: 1,02
